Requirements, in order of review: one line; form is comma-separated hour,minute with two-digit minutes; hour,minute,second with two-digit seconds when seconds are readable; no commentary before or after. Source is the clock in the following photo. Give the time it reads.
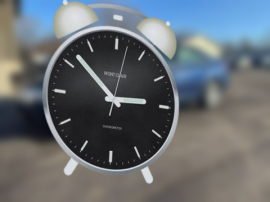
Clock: 2,52,02
